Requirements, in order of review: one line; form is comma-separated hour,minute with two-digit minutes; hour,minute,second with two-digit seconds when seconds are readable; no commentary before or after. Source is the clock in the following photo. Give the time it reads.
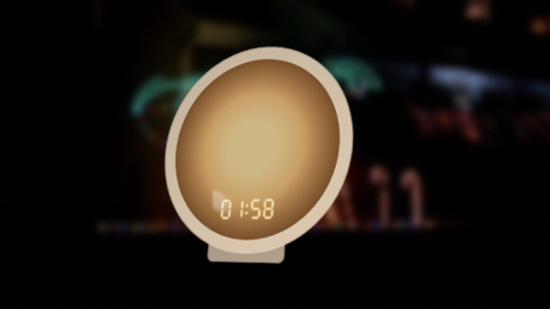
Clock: 1,58
